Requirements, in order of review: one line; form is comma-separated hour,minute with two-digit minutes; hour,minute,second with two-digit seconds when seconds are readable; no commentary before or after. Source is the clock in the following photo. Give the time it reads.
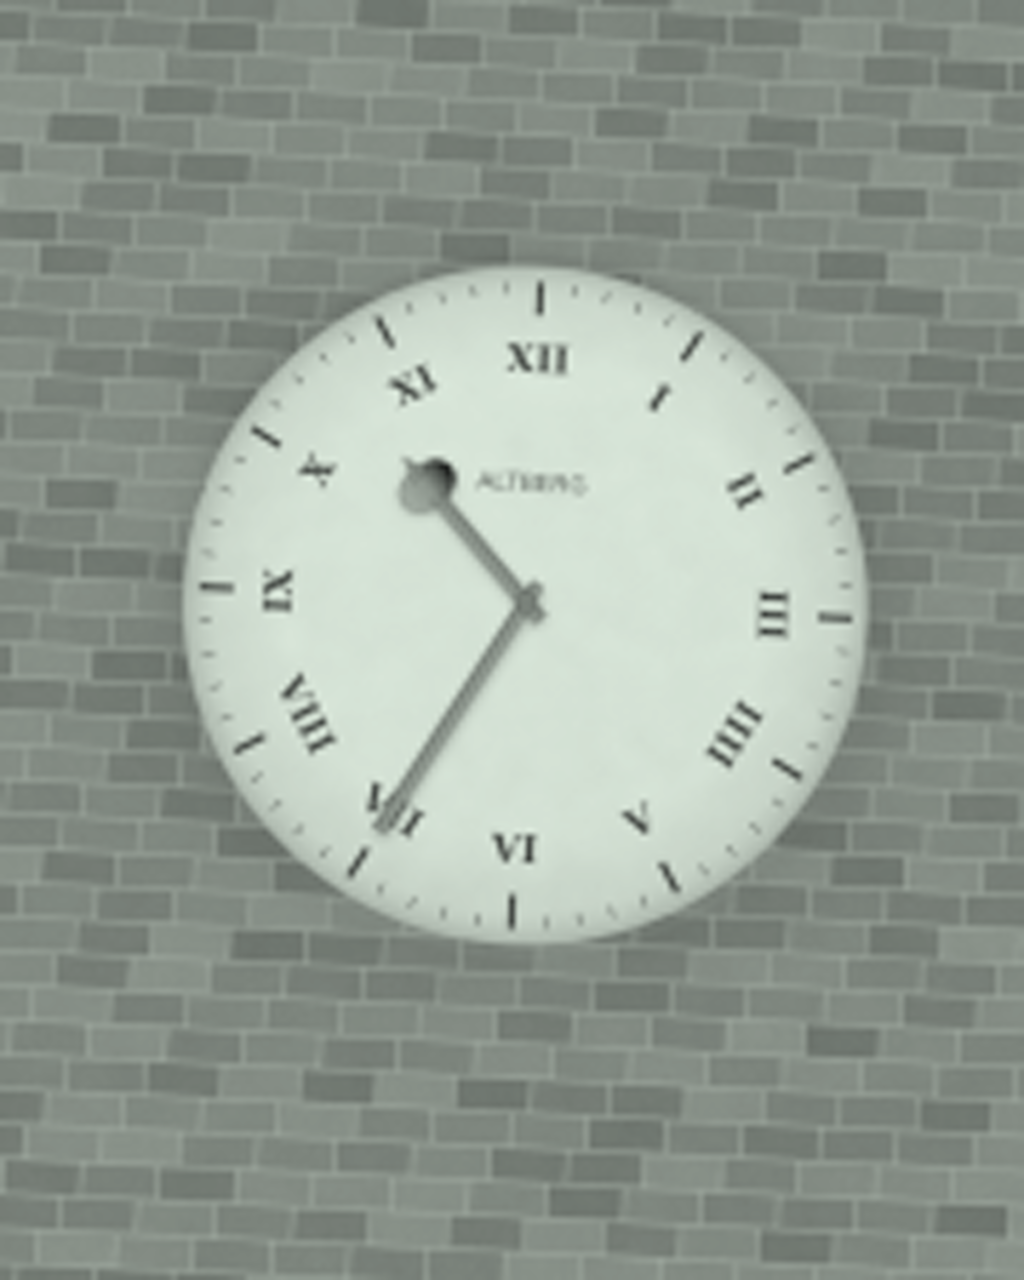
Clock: 10,35
